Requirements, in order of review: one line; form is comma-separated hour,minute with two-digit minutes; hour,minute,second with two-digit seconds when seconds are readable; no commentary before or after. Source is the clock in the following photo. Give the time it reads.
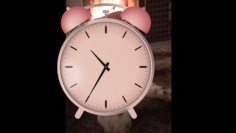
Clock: 10,35
